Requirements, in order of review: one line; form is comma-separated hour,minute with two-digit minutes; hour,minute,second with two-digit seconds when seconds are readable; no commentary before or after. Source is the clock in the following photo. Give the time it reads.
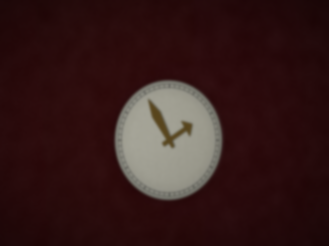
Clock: 1,55
